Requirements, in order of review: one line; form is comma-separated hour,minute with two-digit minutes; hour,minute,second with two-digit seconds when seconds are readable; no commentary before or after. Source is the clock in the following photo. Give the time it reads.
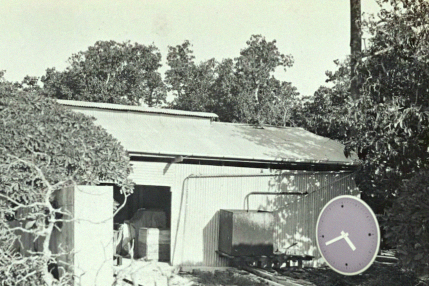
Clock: 4,42
